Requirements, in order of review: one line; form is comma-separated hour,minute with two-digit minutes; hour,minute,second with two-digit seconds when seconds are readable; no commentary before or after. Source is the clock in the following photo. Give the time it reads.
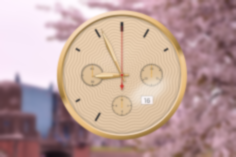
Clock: 8,56
